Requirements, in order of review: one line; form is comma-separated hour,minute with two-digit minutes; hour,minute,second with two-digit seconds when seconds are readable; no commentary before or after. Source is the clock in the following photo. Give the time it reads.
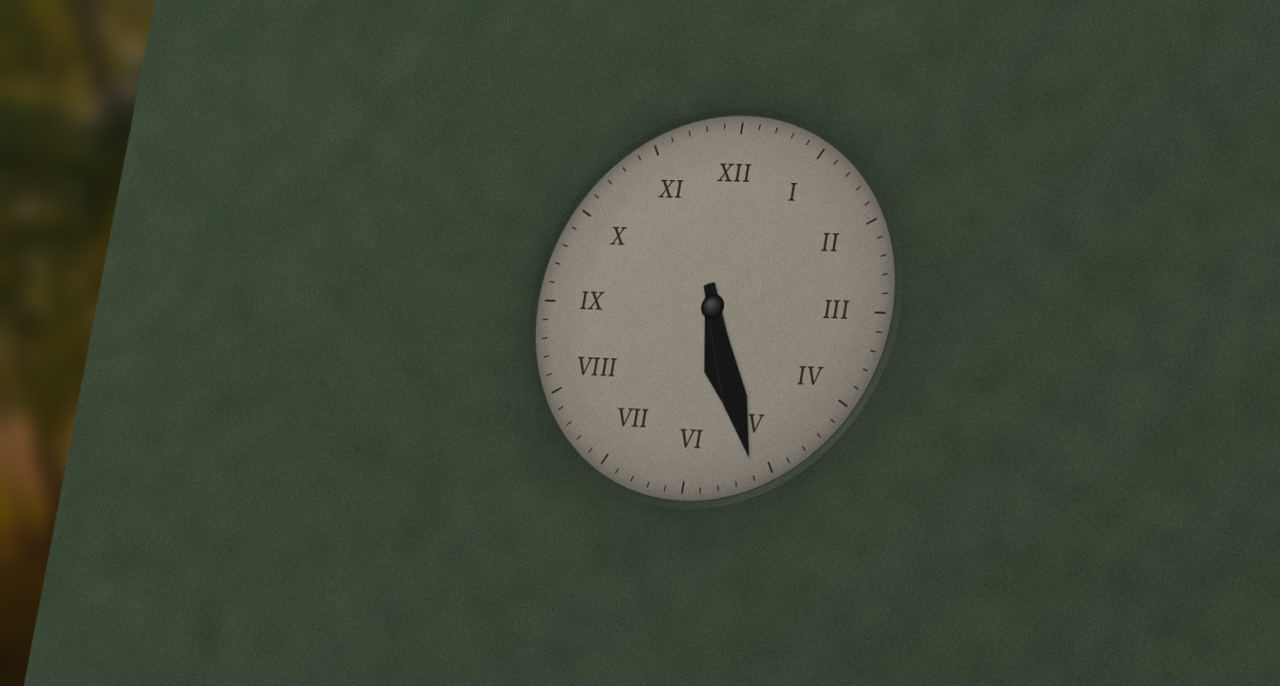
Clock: 5,26
